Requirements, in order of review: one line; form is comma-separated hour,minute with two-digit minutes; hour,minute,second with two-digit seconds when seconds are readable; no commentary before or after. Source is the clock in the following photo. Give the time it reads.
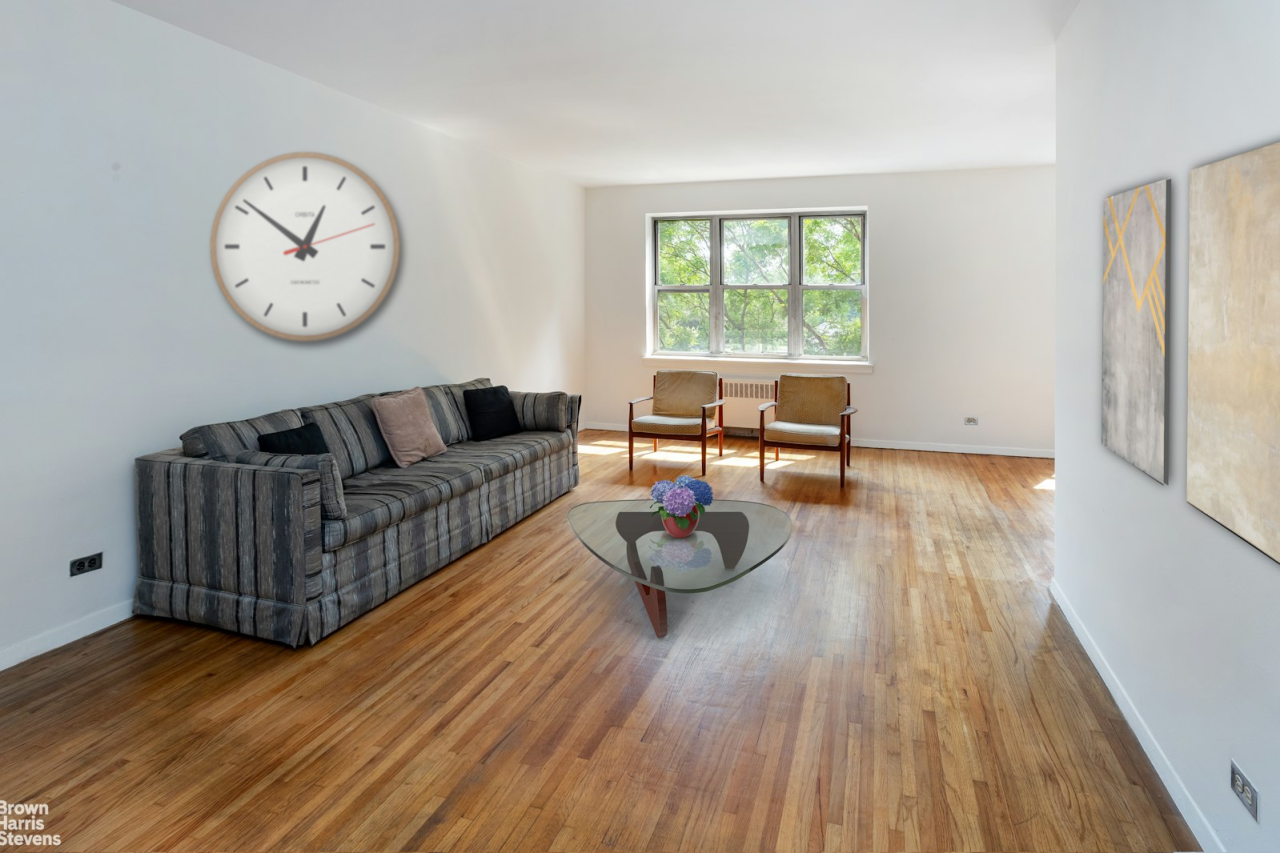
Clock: 12,51,12
